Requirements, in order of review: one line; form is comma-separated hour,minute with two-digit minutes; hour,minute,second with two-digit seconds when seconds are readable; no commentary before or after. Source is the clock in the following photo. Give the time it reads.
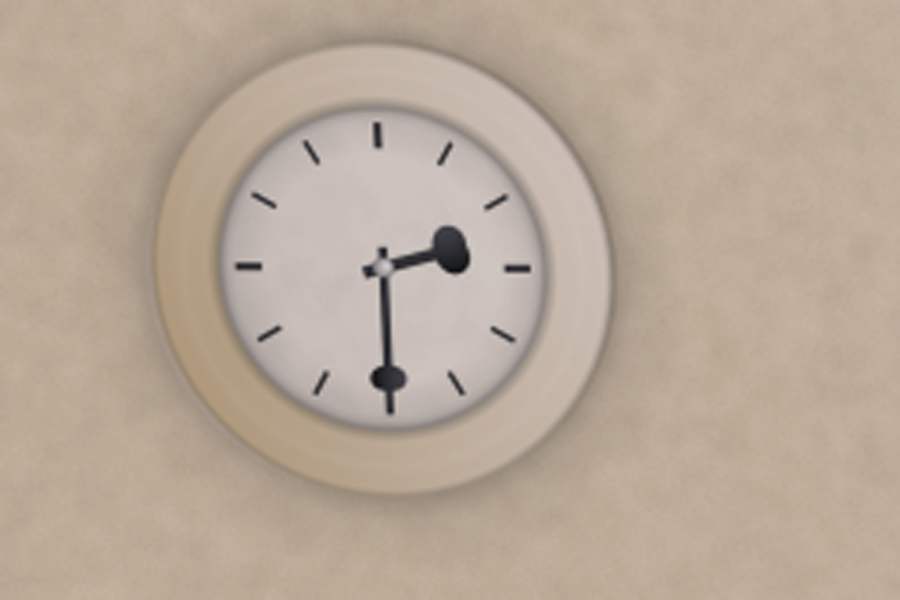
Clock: 2,30
